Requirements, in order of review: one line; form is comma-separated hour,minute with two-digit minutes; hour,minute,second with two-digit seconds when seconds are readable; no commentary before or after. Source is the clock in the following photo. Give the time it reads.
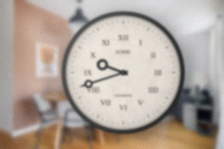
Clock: 9,42
